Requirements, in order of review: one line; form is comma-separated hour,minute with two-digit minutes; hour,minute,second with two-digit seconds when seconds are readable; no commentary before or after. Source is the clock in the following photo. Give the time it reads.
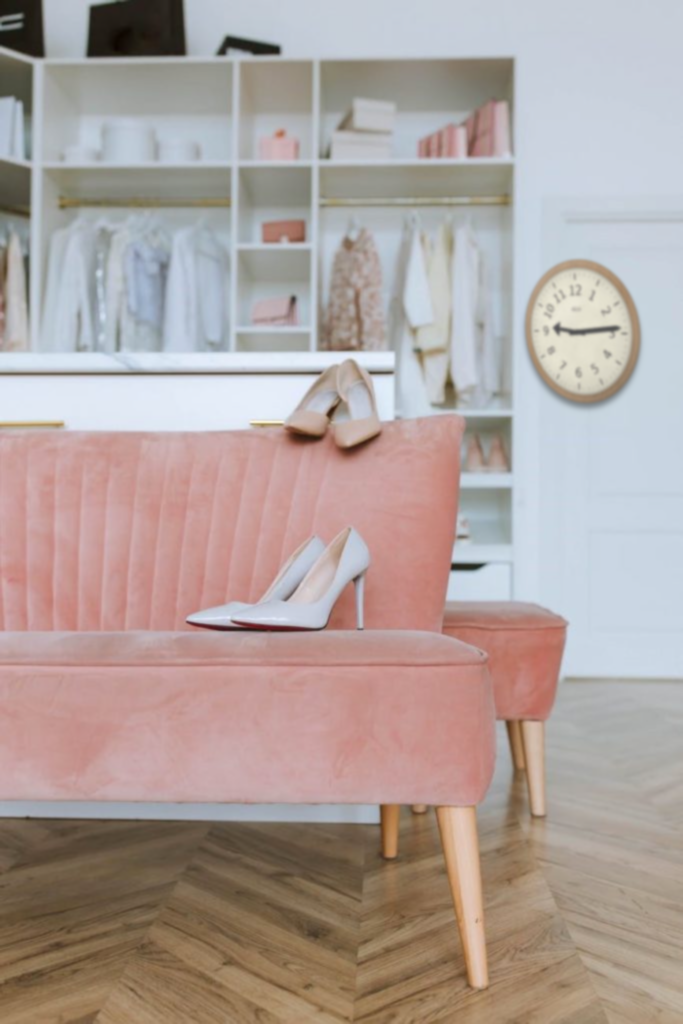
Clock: 9,14
